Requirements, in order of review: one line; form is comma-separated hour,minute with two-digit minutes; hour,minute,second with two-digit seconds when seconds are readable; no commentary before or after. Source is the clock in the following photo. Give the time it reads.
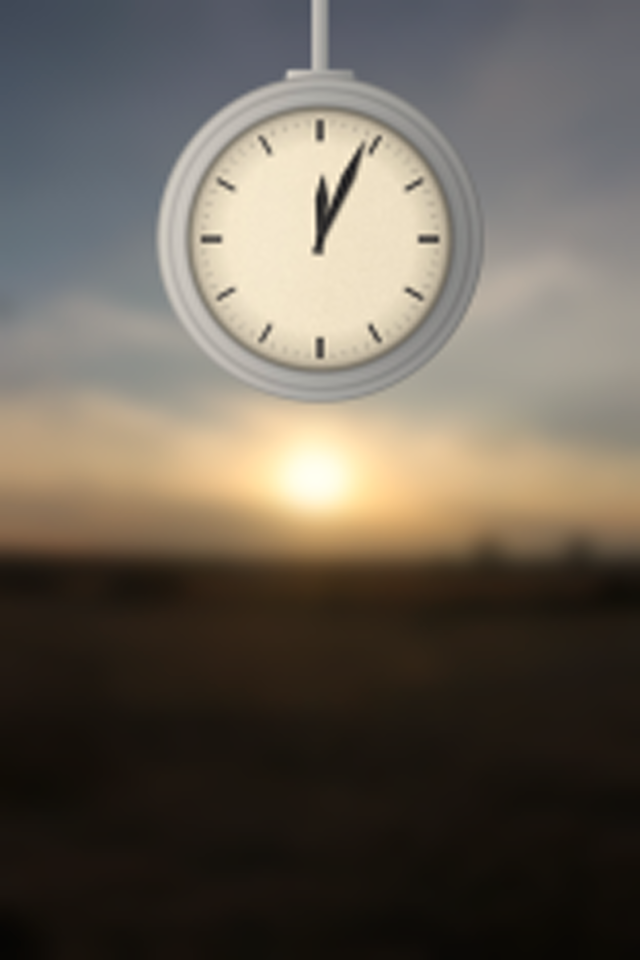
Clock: 12,04
